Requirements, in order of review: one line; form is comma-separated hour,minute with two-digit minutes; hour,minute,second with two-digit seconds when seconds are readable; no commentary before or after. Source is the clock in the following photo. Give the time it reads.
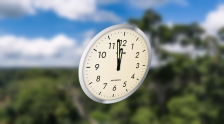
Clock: 11,58
